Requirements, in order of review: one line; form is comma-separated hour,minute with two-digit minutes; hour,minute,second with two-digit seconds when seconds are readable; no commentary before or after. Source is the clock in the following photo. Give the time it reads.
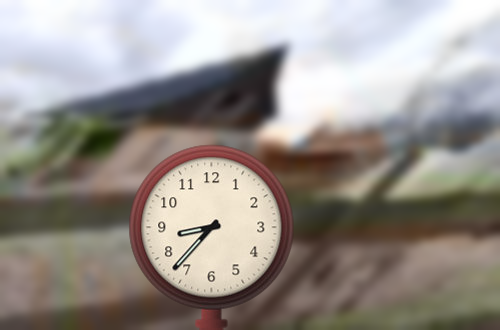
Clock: 8,37
